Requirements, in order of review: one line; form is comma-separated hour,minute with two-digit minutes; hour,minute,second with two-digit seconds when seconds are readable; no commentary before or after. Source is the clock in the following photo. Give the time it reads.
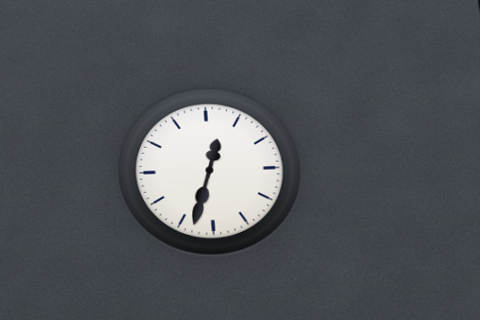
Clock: 12,33
